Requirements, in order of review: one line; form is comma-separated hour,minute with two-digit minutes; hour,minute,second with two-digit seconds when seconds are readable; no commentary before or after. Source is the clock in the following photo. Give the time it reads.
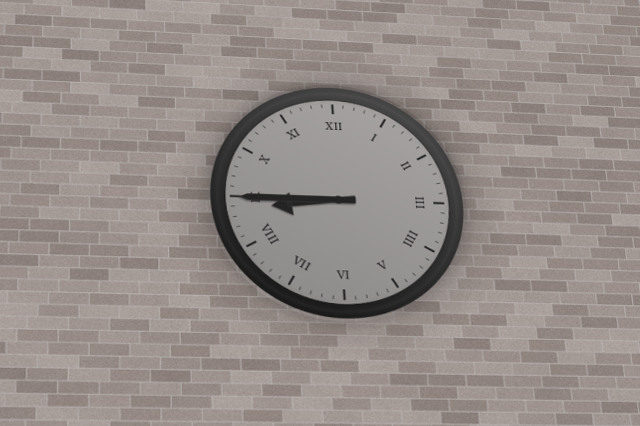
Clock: 8,45
